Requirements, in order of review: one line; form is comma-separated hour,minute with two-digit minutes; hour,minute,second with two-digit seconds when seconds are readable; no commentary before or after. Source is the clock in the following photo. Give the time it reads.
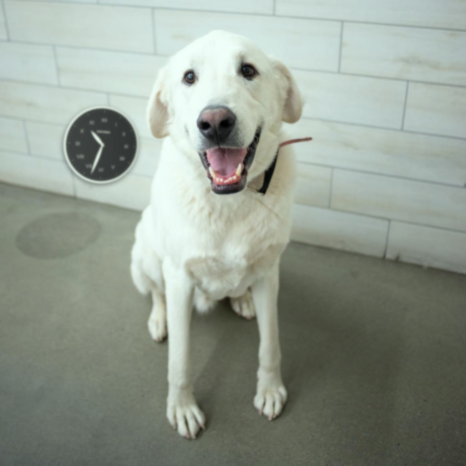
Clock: 10,33
